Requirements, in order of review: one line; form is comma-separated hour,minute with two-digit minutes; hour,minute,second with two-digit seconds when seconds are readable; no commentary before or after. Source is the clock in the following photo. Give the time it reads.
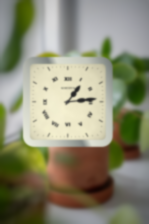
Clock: 1,14
